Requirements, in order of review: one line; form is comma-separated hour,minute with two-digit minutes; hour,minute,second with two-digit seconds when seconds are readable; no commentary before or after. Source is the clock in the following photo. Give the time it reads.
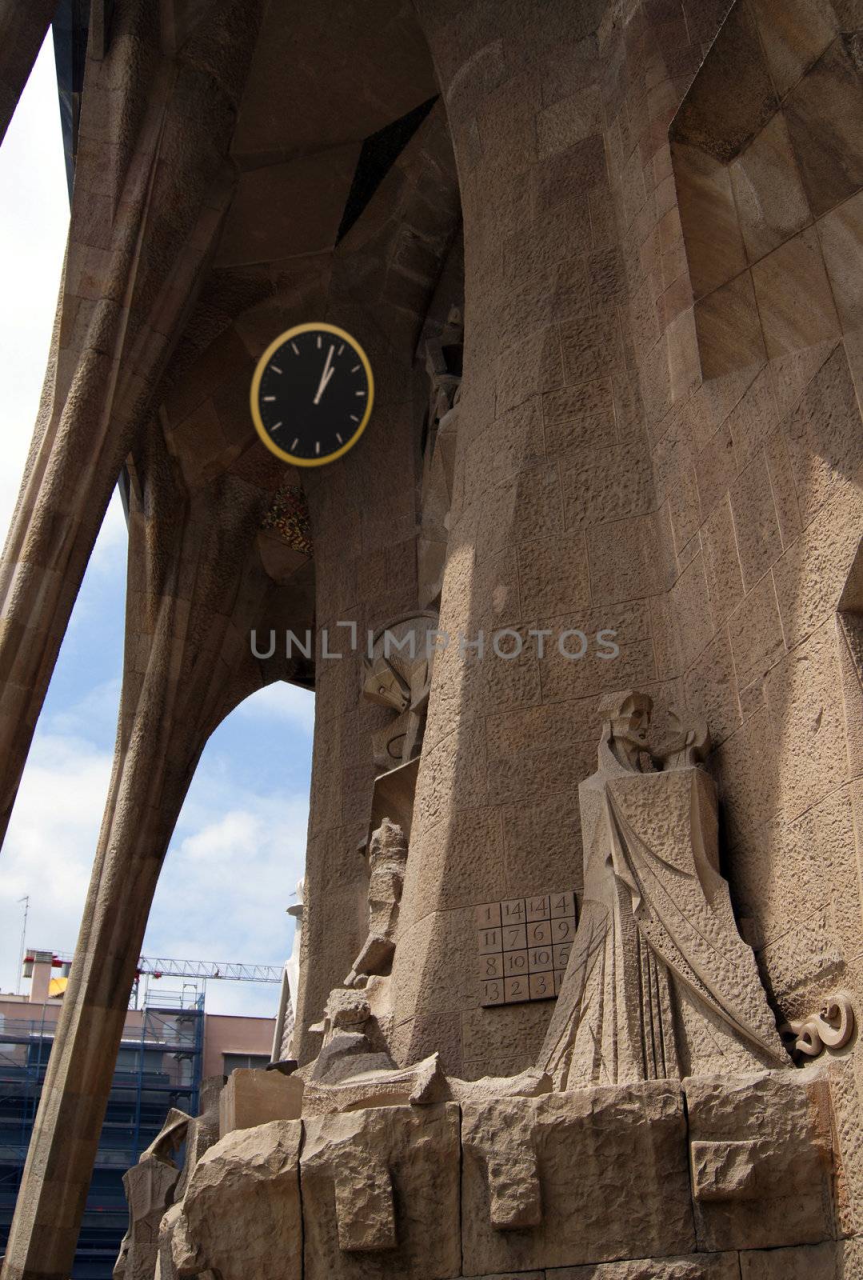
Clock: 1,03
